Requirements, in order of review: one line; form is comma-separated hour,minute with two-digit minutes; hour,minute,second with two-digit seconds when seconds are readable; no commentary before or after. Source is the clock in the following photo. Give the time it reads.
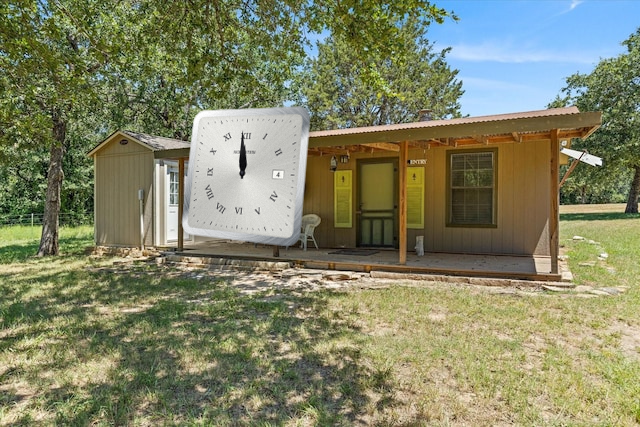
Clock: 11,59
